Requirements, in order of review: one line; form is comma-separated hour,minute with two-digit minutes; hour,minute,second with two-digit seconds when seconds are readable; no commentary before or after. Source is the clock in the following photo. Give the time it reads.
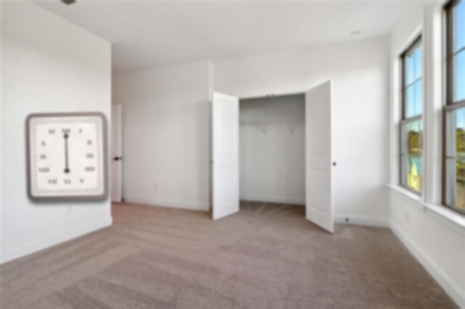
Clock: 6,00
